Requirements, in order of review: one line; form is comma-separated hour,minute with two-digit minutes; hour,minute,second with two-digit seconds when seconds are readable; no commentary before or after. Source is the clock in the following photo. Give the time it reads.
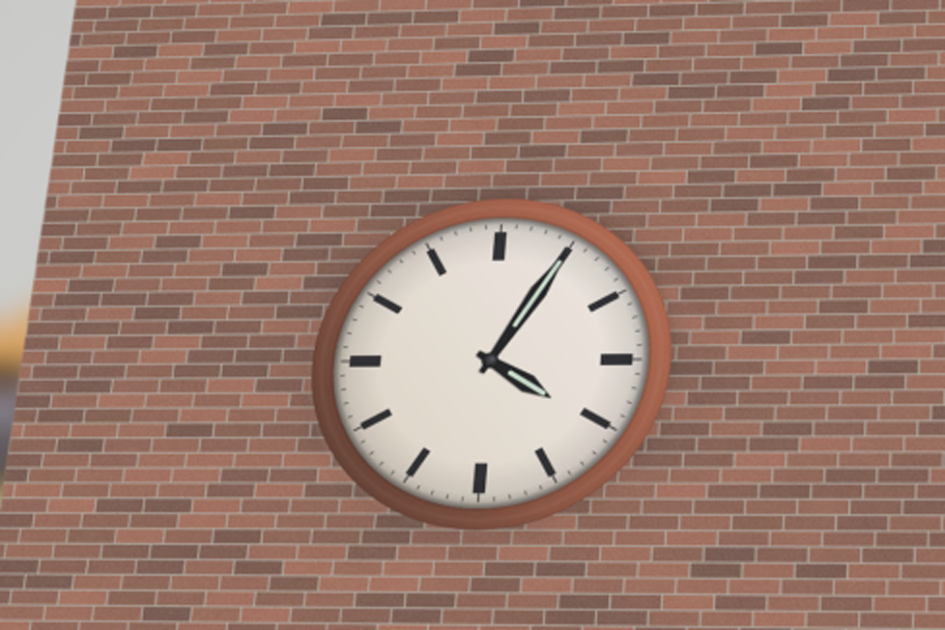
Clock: 4,05
